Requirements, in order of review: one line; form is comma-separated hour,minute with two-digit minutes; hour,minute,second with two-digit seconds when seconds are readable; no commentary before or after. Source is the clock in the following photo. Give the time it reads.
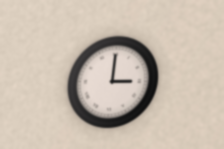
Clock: 3,00
